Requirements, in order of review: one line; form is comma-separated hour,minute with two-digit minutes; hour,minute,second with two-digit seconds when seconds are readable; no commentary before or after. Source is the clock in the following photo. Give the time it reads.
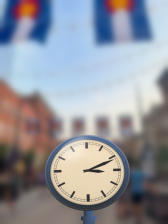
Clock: 3,11
